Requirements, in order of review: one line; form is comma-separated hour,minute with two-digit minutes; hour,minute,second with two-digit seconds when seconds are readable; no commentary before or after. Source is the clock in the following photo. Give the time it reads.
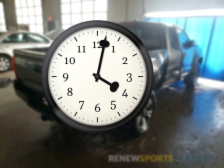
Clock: 4,02
